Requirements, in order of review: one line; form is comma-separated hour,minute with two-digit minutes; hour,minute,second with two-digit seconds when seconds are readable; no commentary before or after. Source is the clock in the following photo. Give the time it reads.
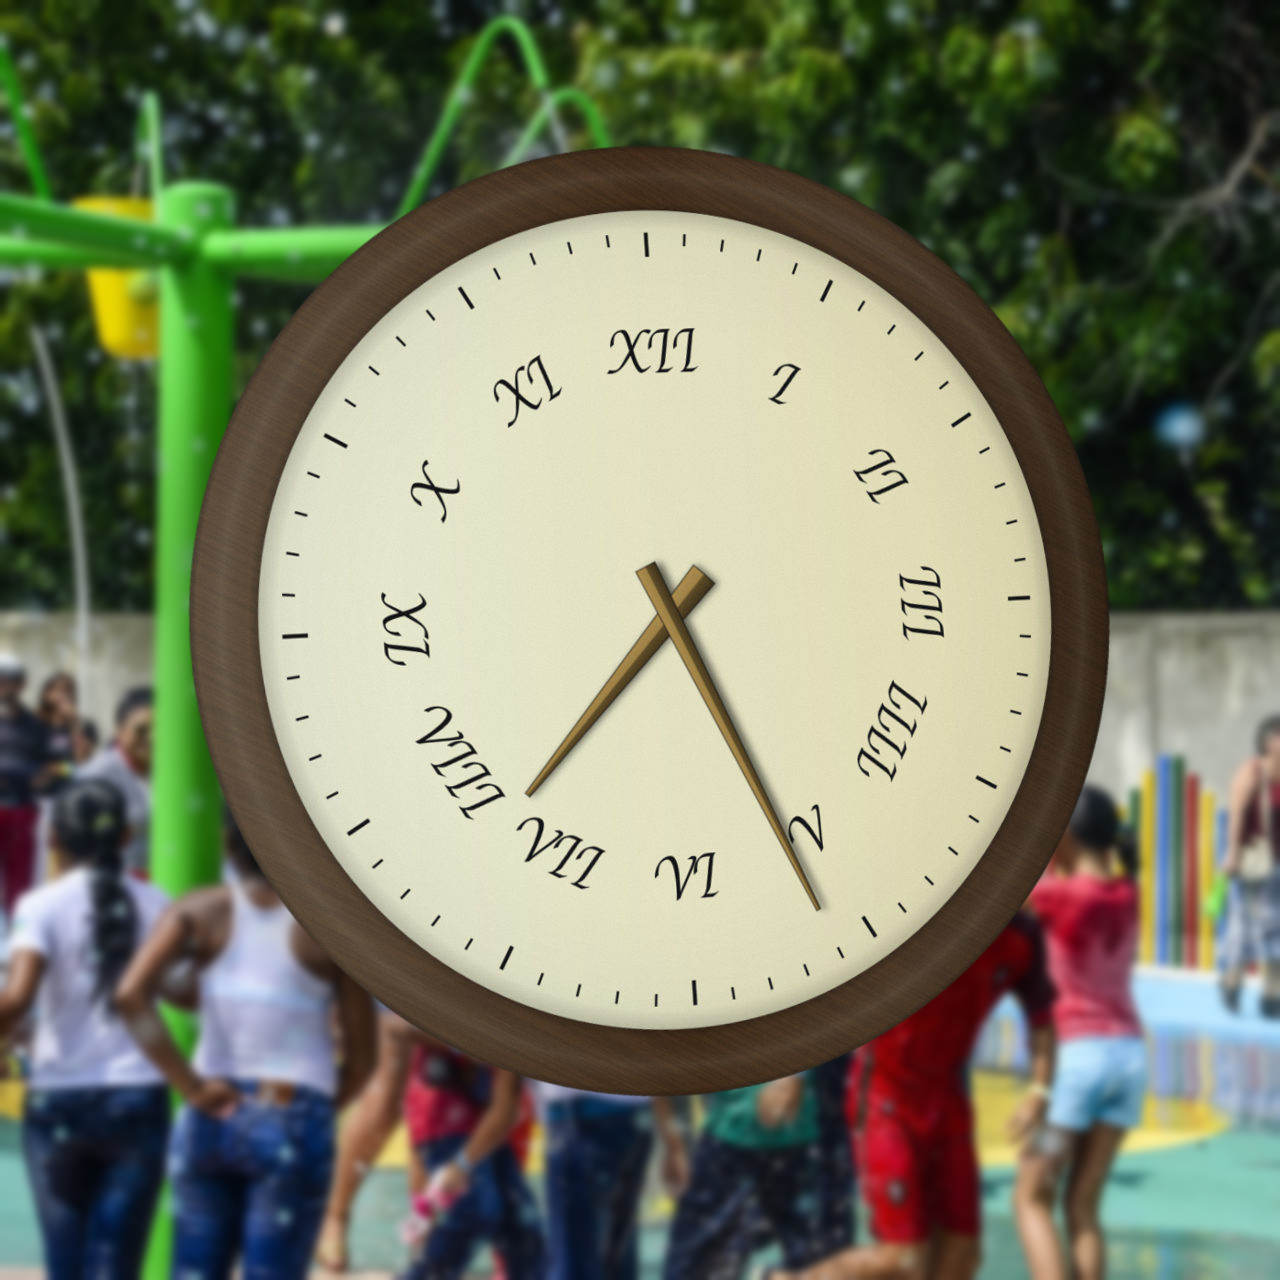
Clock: 7,26
